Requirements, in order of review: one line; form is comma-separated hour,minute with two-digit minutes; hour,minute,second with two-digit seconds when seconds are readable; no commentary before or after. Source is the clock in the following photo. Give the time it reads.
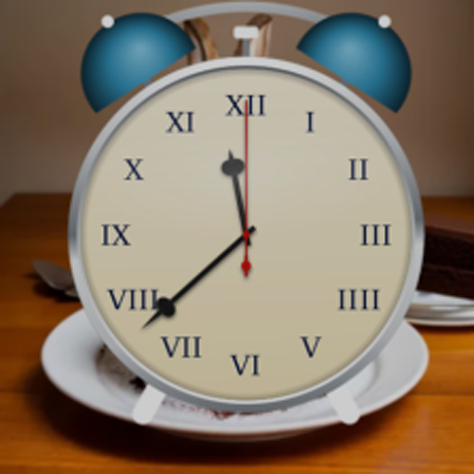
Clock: 11,38,00
